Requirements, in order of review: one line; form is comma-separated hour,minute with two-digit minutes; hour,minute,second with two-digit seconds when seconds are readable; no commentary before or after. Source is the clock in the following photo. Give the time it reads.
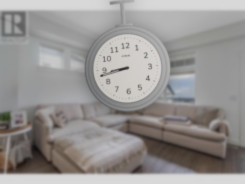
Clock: 8,43
